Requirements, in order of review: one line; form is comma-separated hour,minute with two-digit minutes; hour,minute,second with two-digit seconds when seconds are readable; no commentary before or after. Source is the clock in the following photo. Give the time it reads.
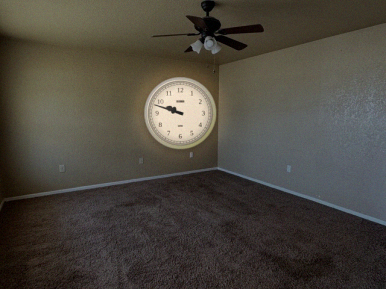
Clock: 9,48
